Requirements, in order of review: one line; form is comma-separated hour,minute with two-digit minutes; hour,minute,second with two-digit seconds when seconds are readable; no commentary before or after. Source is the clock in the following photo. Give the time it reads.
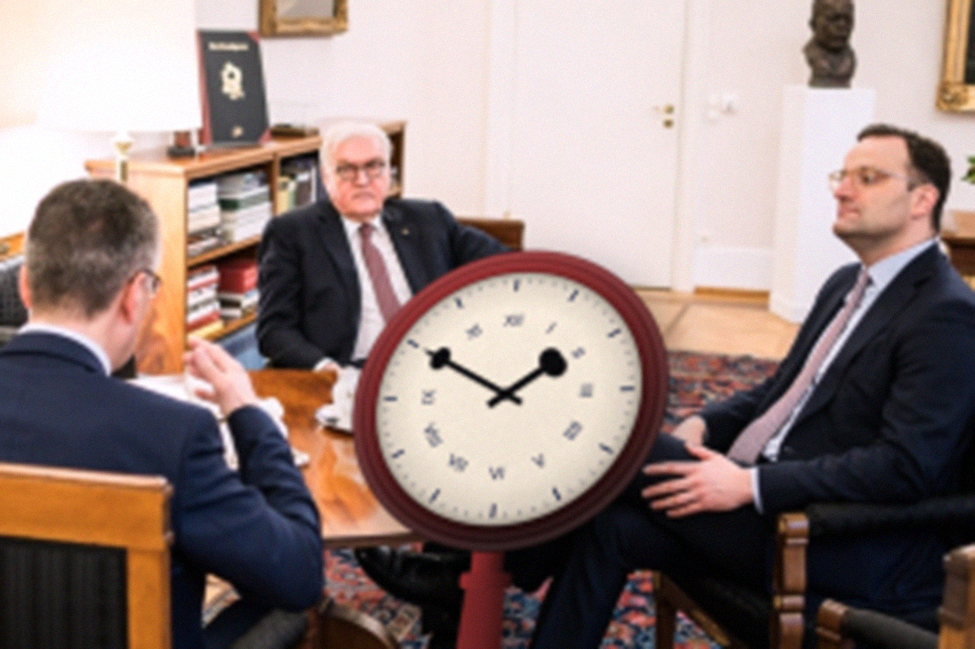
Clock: 1,50
